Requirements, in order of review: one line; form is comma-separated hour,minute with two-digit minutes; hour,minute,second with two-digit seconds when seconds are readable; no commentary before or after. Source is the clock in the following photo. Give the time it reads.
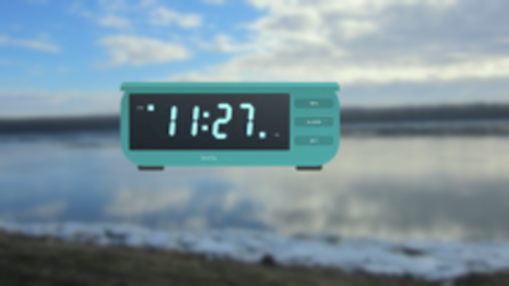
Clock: 11,27
